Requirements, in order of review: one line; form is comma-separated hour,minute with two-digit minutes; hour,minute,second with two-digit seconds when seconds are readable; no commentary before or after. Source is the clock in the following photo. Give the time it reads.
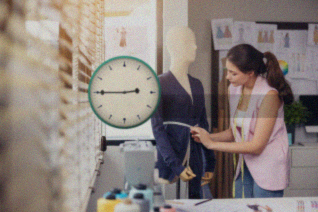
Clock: 2,45
